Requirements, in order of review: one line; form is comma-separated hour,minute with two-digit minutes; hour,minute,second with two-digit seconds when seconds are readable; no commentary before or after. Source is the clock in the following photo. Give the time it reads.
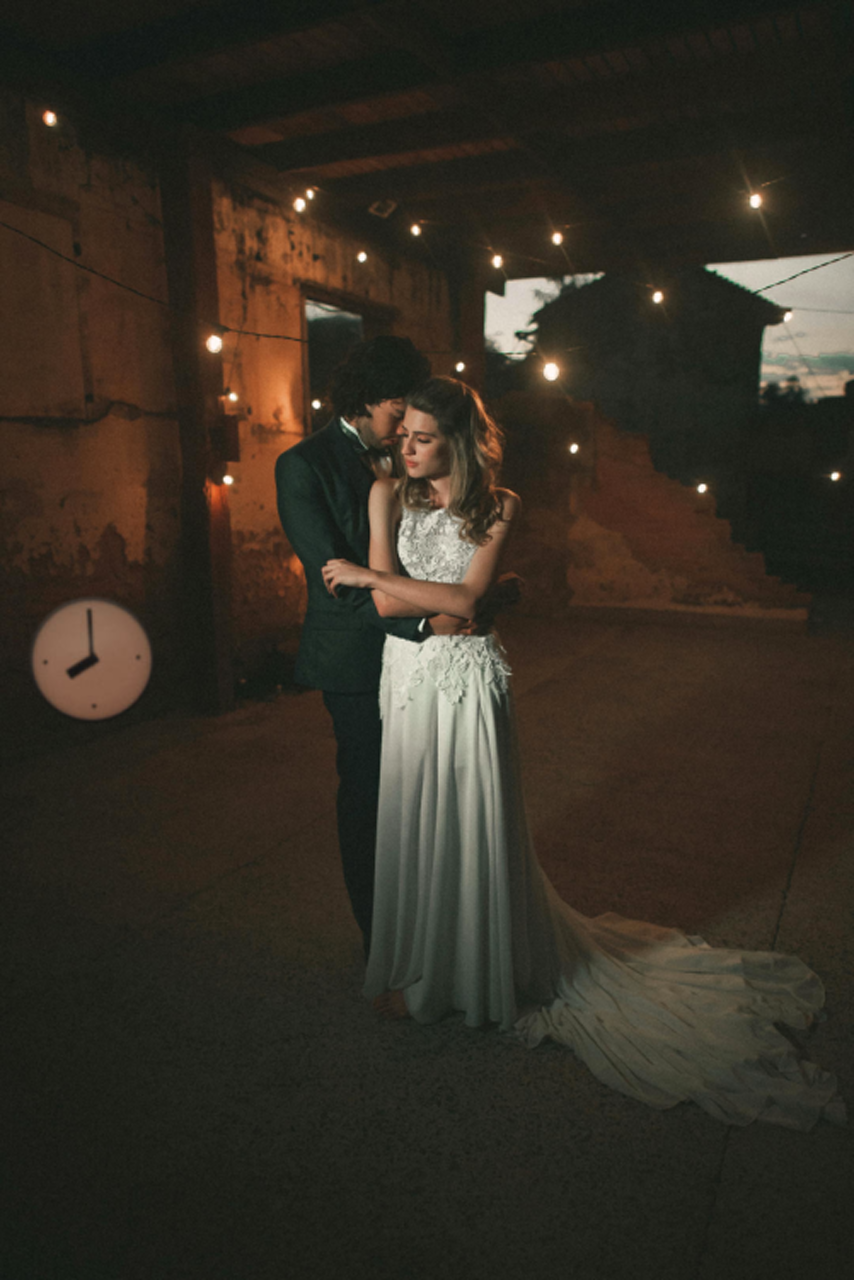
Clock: 8,00
